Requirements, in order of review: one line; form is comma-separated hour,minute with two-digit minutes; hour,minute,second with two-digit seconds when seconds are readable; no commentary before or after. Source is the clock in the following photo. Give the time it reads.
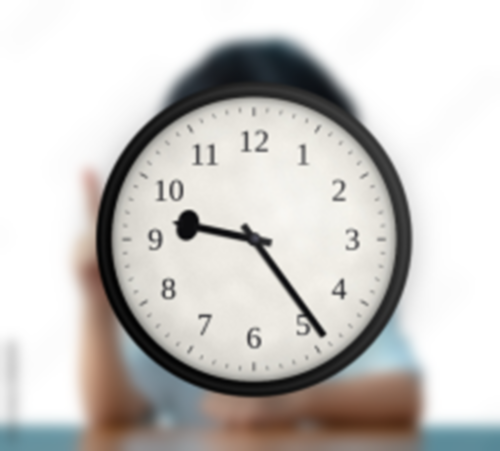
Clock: 9,24
